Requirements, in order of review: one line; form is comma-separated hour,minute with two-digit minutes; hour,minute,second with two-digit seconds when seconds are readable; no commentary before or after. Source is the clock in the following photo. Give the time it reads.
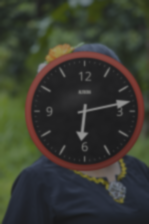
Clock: 6,13
